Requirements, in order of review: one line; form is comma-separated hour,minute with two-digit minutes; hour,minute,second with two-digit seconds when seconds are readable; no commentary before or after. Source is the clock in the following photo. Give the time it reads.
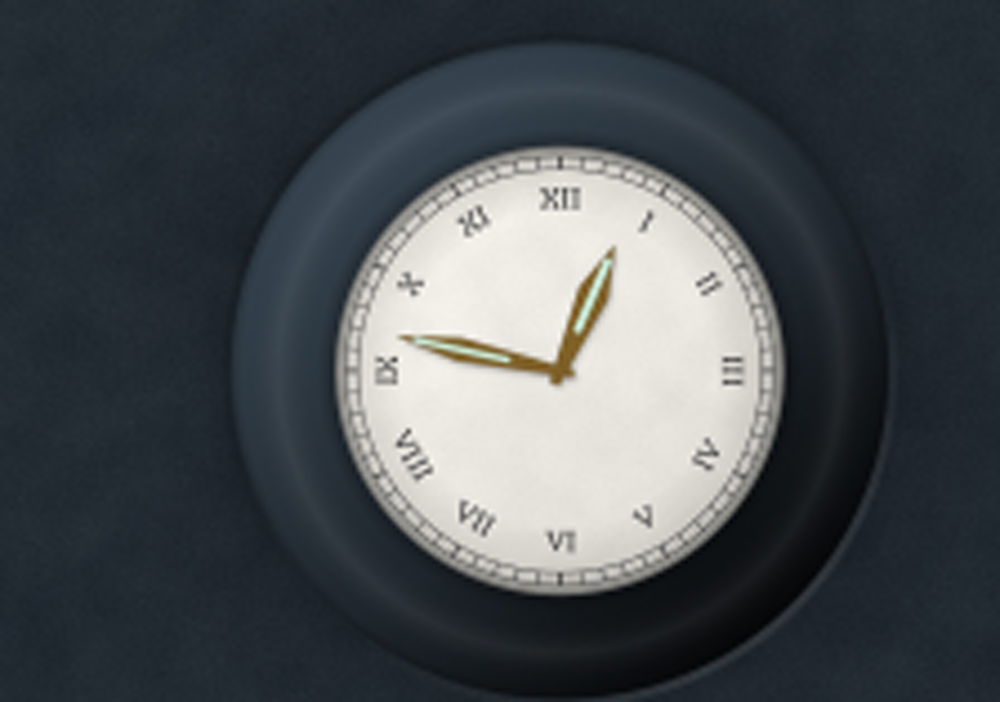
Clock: 12,47
